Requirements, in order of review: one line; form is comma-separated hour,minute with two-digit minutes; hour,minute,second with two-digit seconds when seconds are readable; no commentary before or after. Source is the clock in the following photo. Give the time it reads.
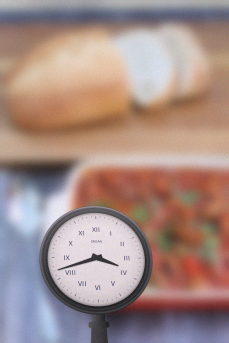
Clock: 3,42
